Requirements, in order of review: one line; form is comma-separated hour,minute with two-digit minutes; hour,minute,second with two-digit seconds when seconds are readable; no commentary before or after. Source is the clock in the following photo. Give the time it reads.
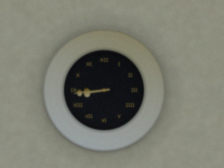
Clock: 8,44
